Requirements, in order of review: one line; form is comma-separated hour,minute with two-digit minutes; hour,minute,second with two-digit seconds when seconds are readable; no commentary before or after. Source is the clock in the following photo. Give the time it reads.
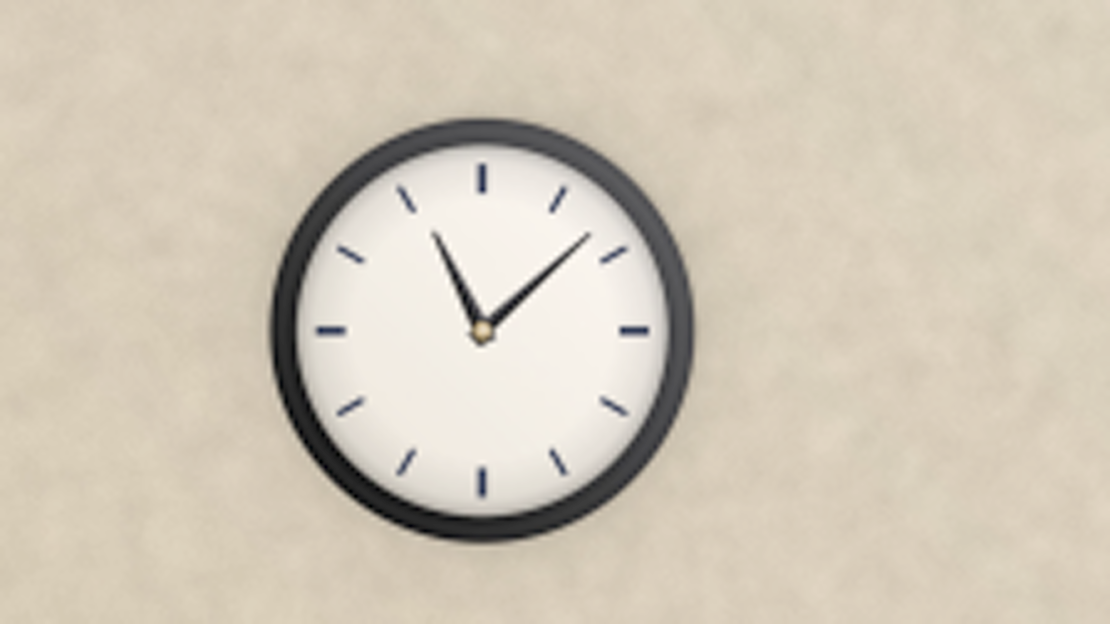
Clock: 11,08
